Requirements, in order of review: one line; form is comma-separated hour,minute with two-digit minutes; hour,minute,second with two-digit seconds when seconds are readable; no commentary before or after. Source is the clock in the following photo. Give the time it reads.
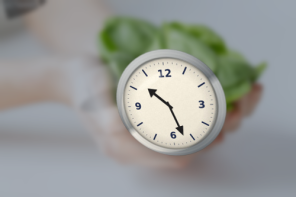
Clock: 10,27
